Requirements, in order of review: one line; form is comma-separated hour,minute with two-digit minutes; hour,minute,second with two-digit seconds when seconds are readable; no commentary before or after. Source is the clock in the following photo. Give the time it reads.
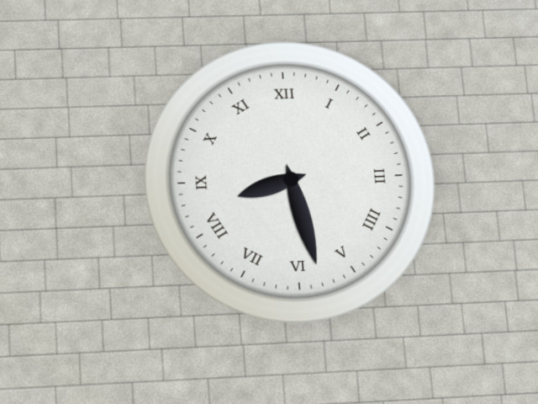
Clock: 8,28
